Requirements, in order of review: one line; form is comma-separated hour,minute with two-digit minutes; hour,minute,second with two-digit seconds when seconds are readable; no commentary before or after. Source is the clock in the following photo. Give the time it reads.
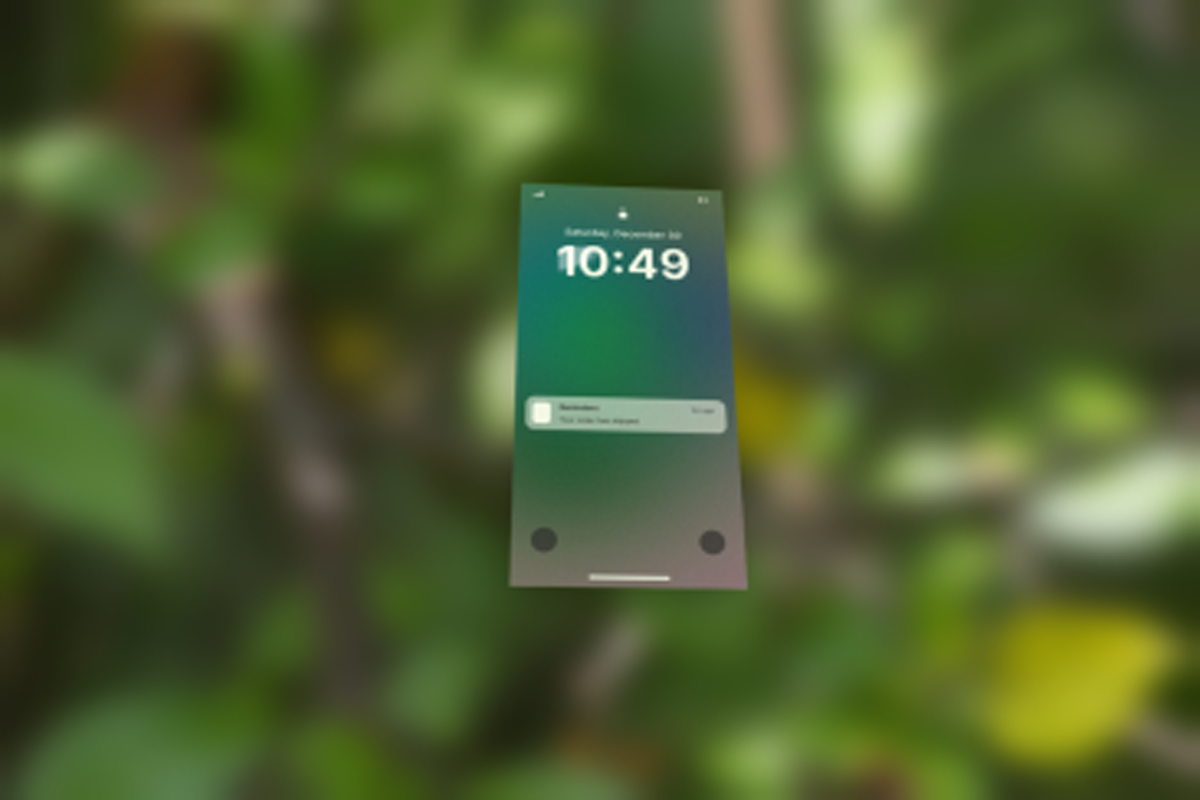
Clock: 10,49
